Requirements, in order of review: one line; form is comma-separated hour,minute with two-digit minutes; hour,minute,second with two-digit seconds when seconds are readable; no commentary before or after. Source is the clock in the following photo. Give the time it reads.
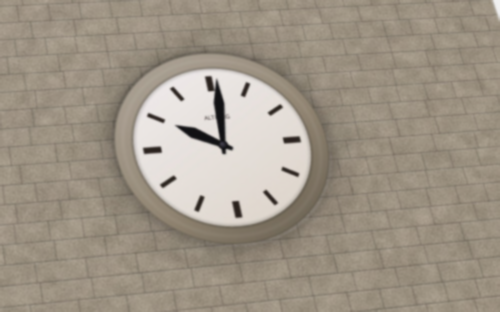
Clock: 10,01
